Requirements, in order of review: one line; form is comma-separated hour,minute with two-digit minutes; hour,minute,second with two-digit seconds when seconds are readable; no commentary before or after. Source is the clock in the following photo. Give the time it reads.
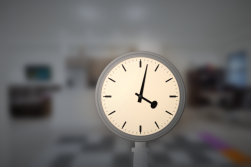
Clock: 4,02
